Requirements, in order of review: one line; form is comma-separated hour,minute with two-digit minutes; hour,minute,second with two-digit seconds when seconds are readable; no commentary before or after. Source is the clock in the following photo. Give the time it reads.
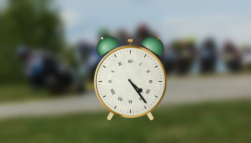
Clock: 4,24
